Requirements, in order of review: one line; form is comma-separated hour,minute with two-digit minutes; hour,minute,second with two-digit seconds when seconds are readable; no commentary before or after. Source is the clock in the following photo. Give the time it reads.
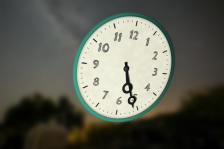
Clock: 5,26
